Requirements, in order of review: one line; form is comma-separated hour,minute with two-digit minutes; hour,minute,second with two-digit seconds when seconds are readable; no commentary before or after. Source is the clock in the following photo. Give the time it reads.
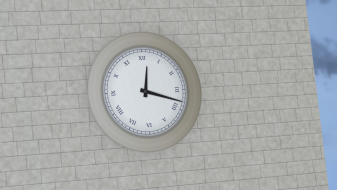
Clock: 12,18
